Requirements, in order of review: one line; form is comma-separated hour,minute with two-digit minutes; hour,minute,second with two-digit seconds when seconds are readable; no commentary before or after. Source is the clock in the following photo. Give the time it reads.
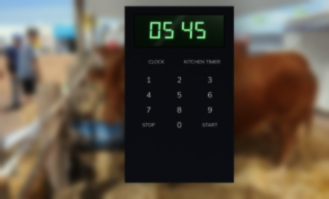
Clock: 5,45
